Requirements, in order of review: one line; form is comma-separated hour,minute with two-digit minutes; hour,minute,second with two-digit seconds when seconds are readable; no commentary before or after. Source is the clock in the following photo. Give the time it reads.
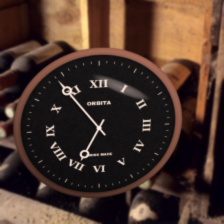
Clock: 6,54
